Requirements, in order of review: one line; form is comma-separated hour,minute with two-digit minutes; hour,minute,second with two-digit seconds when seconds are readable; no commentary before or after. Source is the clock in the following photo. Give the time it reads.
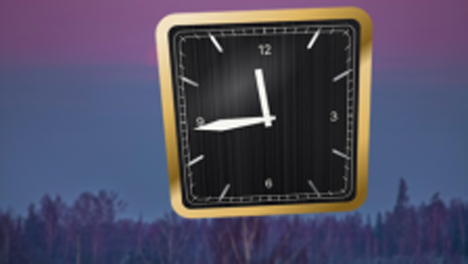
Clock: 11,44
